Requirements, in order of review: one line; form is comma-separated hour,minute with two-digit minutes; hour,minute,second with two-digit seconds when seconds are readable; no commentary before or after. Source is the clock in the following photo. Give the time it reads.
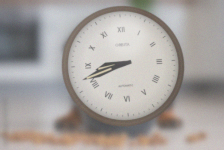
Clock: 8,42
